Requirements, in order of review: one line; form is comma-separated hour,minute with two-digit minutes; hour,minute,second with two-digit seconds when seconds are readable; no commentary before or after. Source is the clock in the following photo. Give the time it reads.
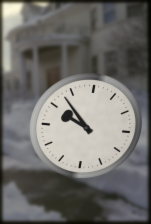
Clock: 9,53
